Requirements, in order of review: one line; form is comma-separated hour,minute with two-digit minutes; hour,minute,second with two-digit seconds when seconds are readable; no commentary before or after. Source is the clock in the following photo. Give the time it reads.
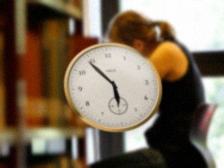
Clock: 5,54
